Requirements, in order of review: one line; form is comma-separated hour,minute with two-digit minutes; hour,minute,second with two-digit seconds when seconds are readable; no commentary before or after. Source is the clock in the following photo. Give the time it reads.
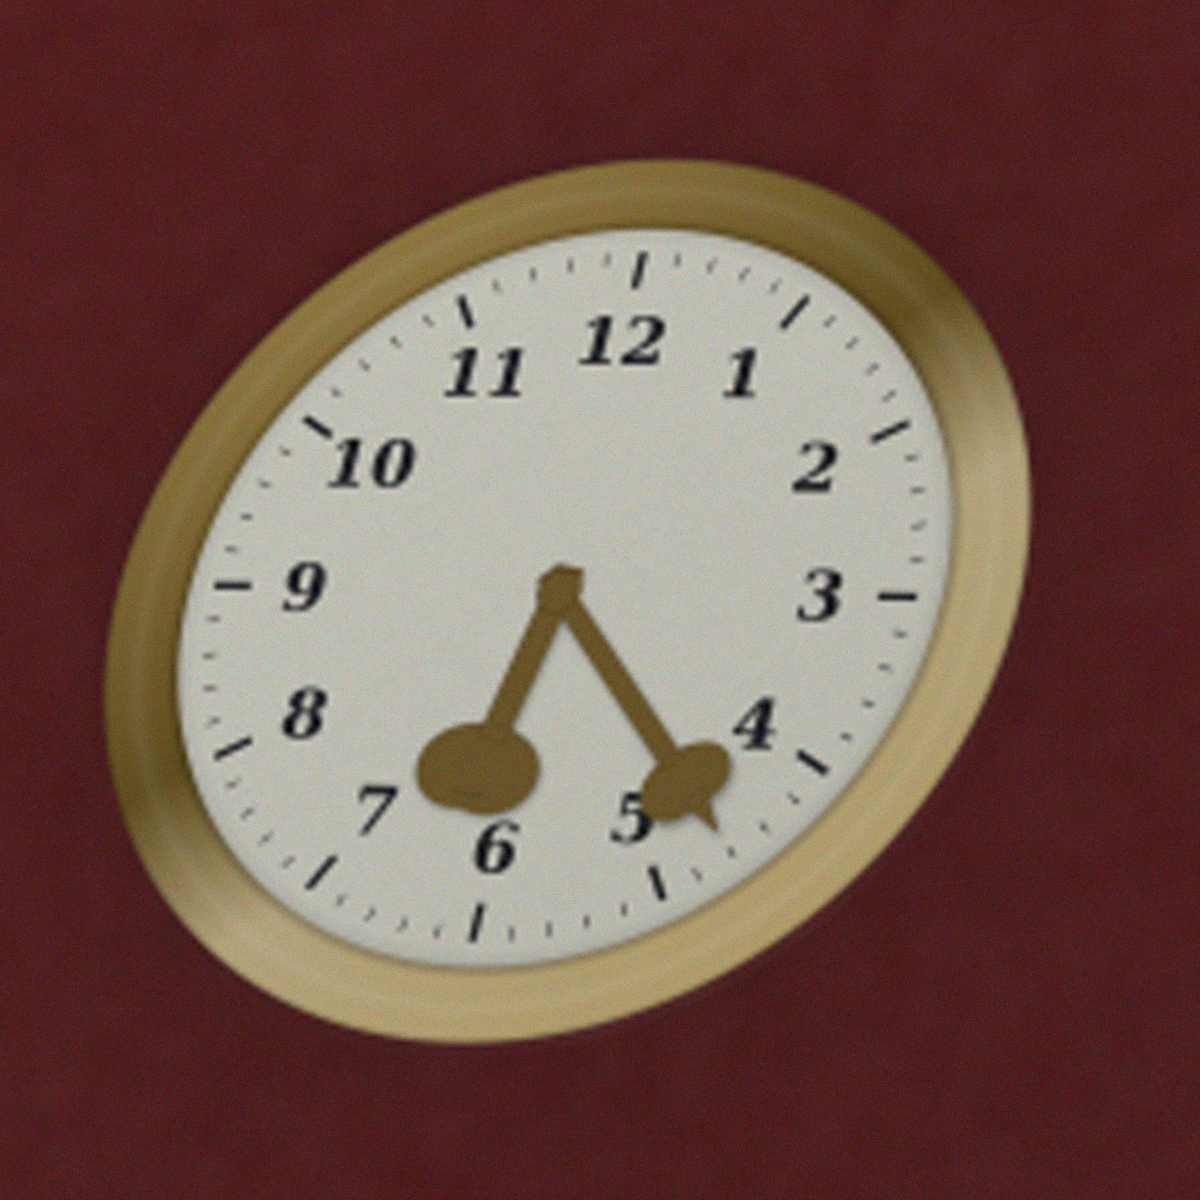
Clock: 6,23
